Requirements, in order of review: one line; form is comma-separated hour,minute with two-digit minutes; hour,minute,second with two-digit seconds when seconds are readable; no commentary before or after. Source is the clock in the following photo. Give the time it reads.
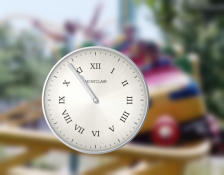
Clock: 10,54
